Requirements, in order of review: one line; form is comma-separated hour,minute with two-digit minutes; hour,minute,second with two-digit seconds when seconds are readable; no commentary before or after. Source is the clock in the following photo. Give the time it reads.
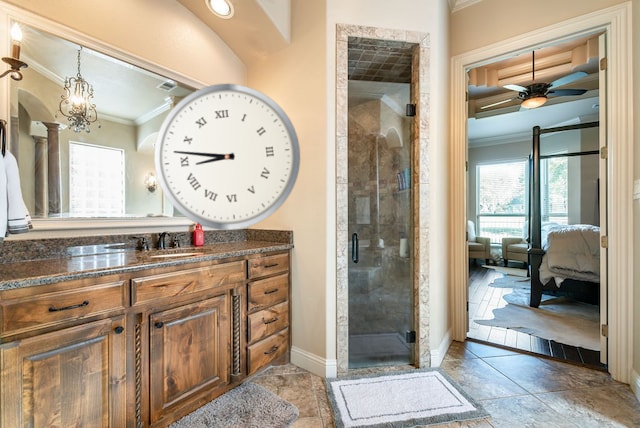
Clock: 8,47
